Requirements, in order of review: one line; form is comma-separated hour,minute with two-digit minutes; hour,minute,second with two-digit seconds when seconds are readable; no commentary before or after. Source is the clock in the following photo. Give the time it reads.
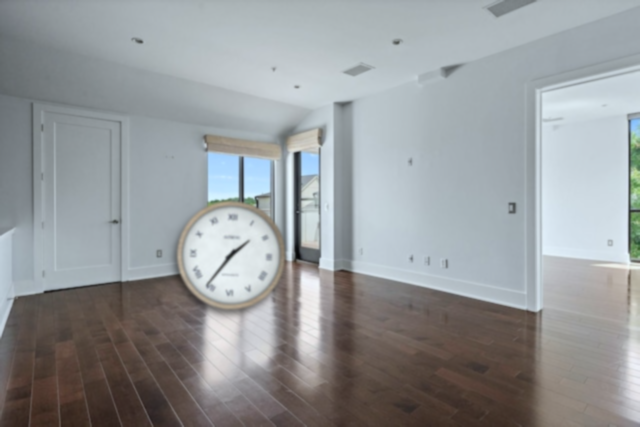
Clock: 1,36
